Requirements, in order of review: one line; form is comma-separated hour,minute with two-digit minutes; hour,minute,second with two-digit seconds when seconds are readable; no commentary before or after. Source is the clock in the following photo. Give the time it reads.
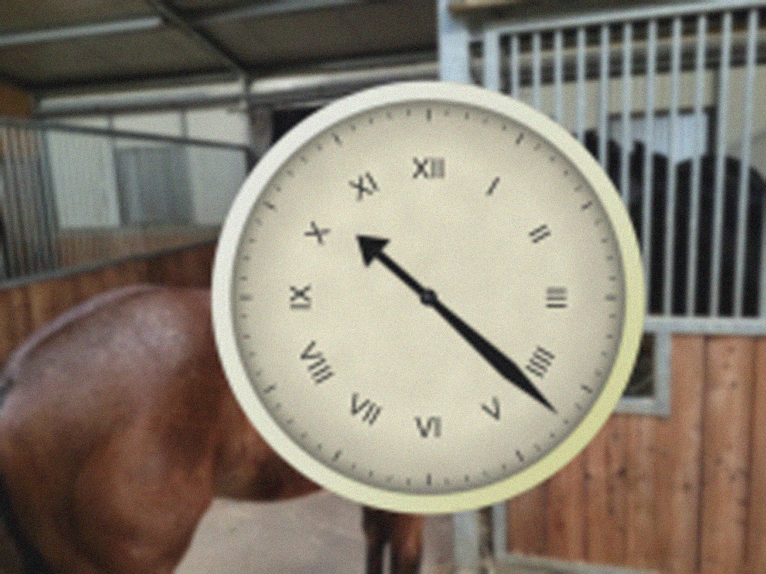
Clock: 10,22
